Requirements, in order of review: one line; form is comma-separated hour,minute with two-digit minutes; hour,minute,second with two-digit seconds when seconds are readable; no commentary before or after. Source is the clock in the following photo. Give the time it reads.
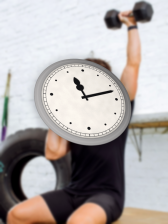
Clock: 11,12
